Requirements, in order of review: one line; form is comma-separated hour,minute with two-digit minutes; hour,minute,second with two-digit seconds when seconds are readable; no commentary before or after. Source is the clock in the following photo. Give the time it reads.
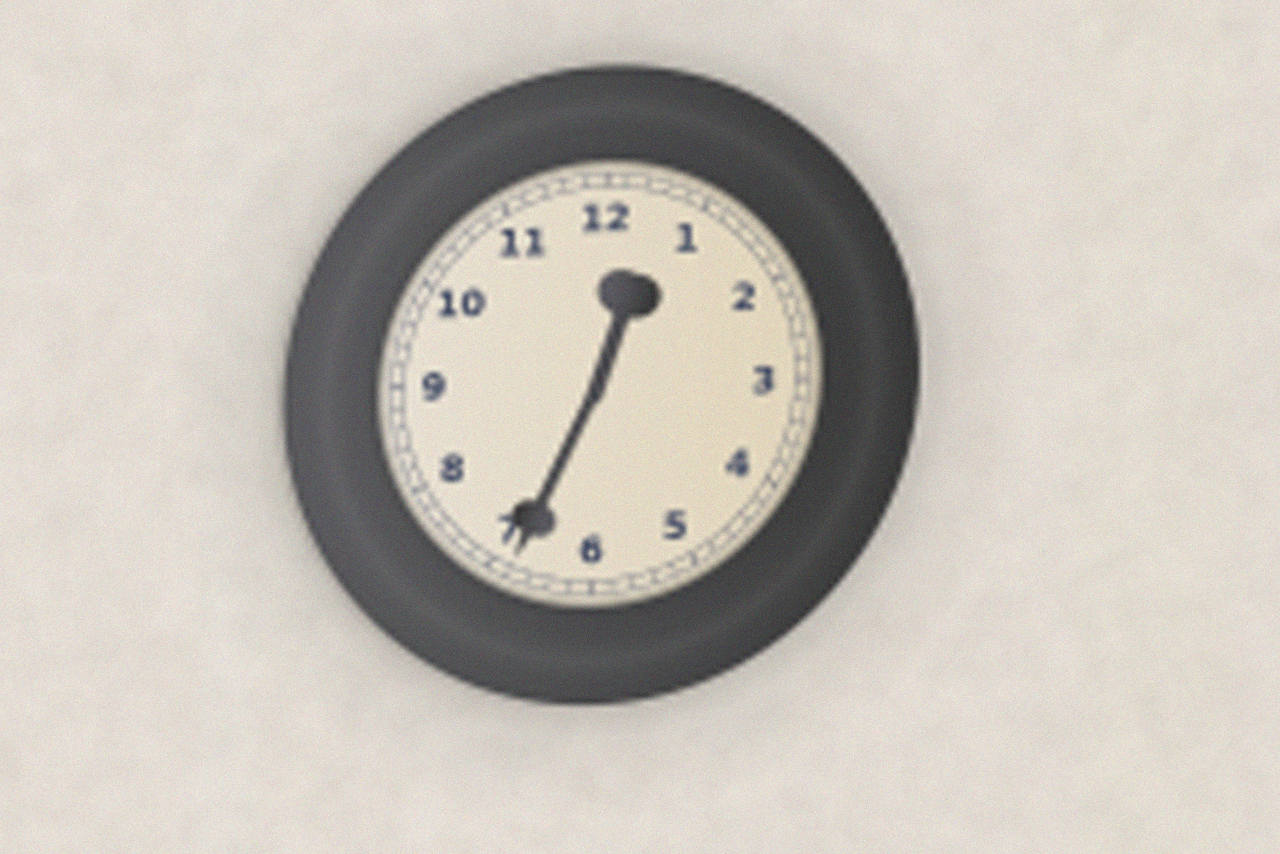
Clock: 12,34
